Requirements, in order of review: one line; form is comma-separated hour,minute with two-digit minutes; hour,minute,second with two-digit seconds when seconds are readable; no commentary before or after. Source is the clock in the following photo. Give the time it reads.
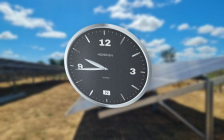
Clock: 9,44
